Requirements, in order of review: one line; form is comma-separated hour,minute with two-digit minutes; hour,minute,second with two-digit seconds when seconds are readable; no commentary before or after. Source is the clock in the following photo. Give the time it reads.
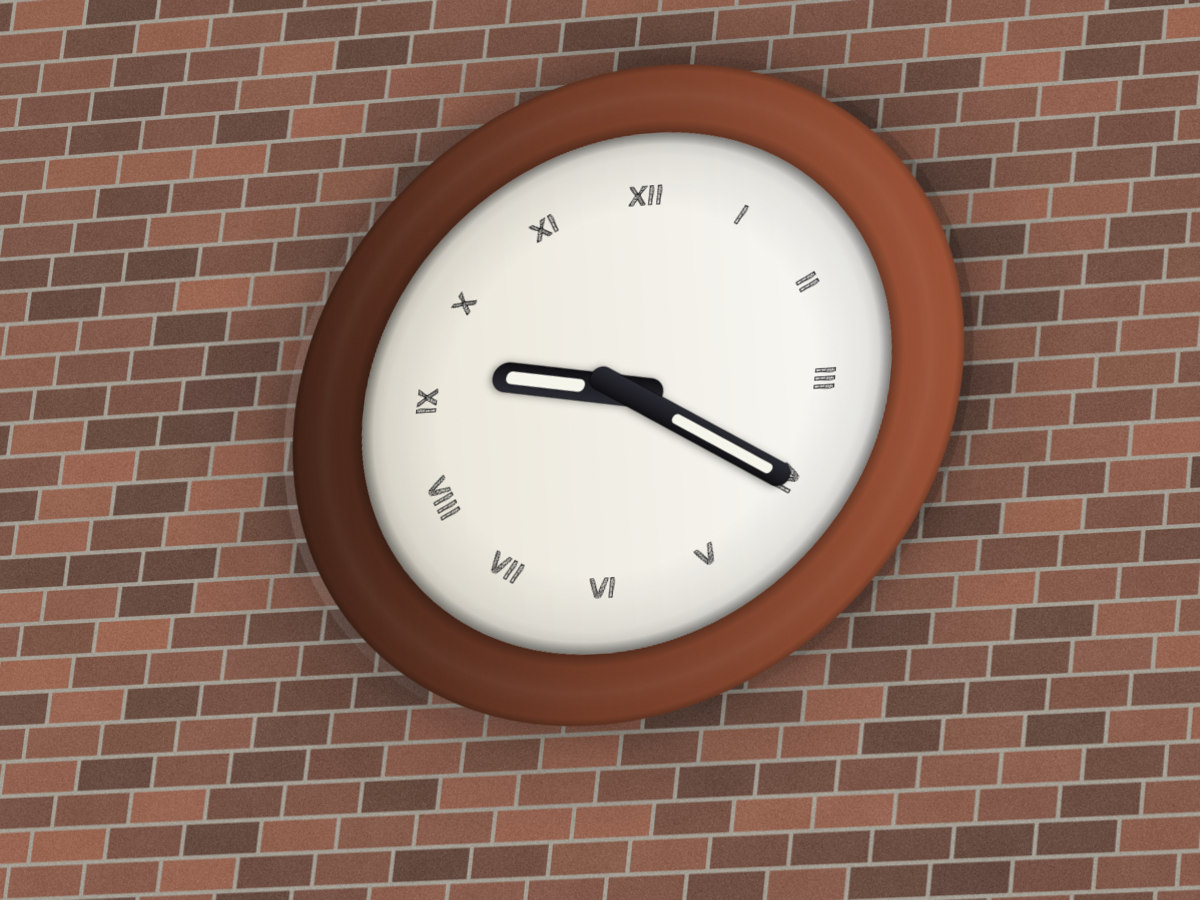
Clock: 9,20
